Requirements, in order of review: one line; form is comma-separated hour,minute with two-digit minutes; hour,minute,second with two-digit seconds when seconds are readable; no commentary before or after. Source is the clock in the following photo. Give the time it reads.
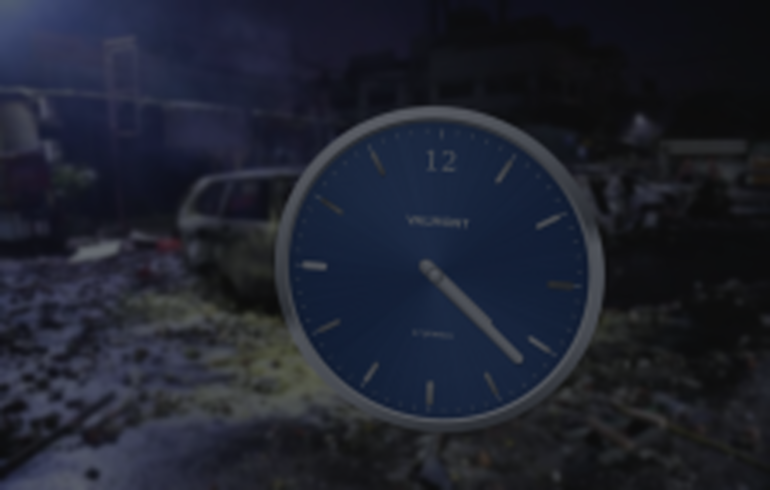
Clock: 4,22
